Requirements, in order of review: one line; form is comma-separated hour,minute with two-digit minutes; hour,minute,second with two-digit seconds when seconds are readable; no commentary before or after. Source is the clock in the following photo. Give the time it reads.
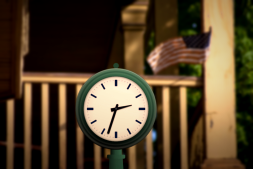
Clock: 2,33
